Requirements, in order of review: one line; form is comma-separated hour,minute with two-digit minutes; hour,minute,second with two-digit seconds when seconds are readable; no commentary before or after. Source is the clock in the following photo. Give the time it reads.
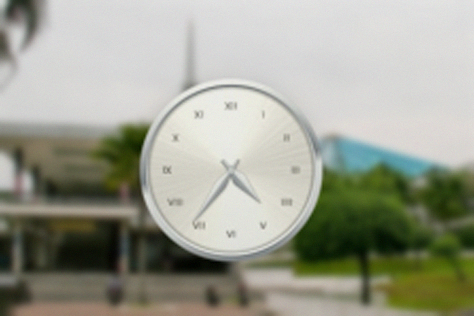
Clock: 4,36
